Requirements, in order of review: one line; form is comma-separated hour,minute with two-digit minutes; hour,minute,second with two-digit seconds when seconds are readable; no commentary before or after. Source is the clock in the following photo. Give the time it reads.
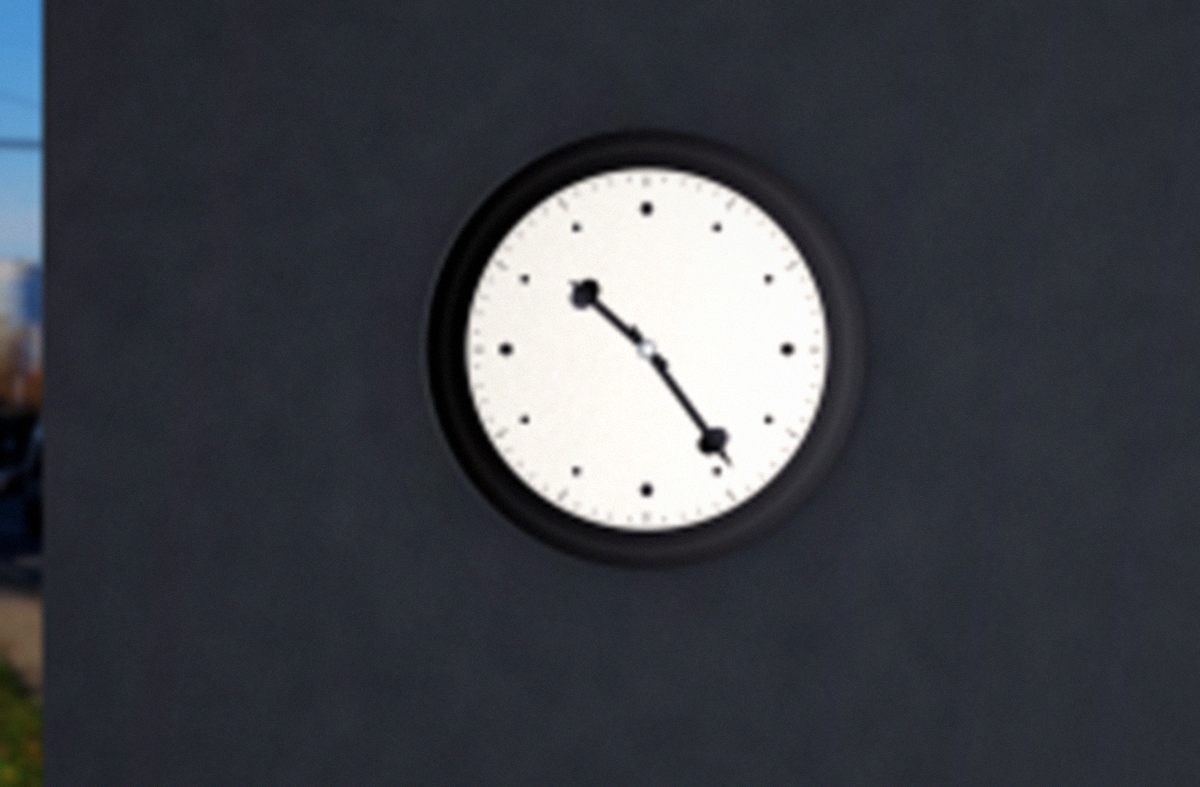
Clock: 10,24
